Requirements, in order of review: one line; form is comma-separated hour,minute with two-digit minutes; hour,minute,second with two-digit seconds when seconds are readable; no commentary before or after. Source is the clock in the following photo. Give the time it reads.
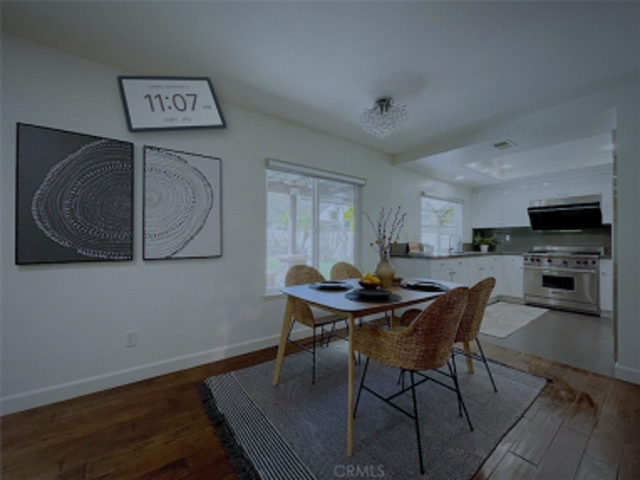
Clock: 11,07
